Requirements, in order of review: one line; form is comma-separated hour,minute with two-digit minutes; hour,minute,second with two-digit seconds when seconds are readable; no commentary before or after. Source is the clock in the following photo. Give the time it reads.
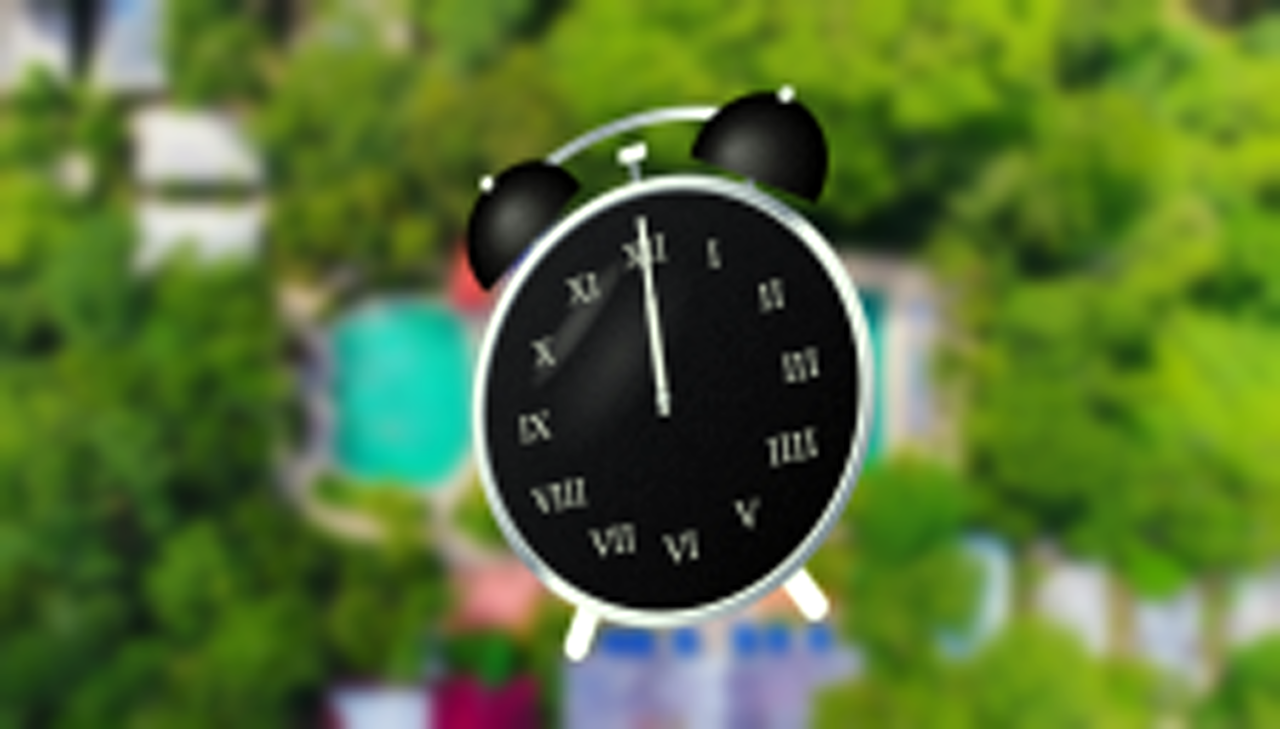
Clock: 12,00
